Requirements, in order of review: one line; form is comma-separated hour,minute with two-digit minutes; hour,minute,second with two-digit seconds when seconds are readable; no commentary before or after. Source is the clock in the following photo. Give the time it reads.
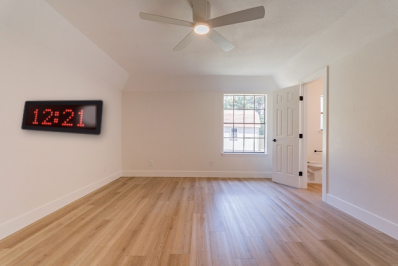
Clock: 12,21
